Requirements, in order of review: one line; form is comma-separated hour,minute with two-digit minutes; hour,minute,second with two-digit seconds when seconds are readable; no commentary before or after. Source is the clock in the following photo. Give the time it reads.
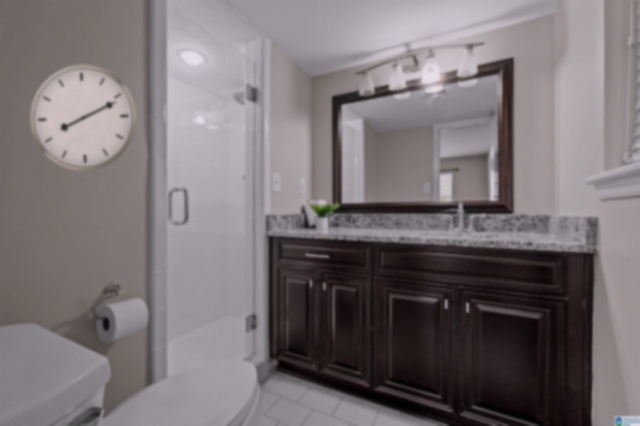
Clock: 8,11
